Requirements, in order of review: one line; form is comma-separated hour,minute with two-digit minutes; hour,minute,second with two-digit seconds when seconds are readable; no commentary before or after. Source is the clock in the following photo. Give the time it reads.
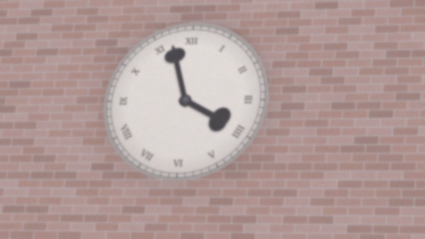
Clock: 3,57
